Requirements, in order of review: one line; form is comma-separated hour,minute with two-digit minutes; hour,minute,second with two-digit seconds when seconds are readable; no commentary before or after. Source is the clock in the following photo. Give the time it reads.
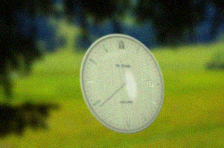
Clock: 11,39
